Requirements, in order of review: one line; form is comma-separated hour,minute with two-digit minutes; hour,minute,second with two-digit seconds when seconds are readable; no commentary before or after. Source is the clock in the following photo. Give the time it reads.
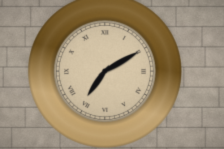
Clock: 7,10
